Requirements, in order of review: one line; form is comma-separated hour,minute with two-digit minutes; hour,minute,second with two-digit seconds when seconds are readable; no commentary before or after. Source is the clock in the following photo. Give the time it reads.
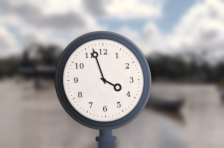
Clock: 3,57
